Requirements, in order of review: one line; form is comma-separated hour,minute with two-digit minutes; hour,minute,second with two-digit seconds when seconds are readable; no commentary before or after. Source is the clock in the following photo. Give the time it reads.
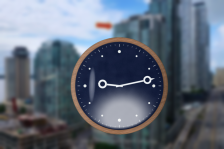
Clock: 9,13
